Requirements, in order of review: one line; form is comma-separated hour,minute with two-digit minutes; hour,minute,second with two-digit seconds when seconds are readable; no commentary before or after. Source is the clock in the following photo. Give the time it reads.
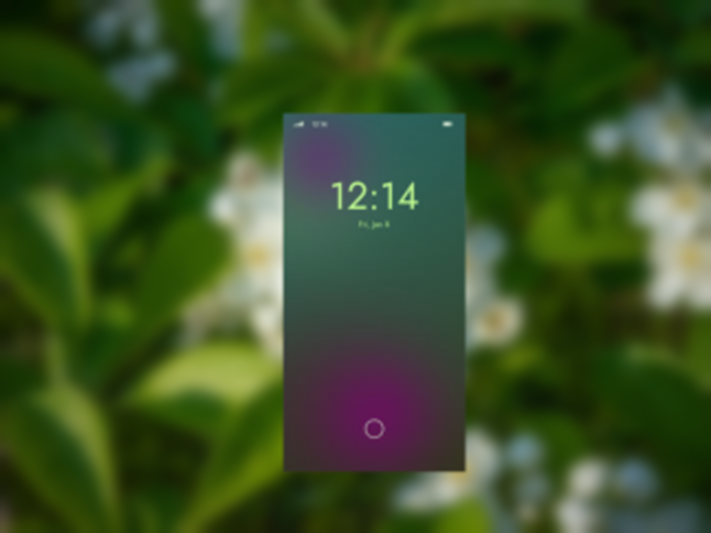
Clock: 12,14
